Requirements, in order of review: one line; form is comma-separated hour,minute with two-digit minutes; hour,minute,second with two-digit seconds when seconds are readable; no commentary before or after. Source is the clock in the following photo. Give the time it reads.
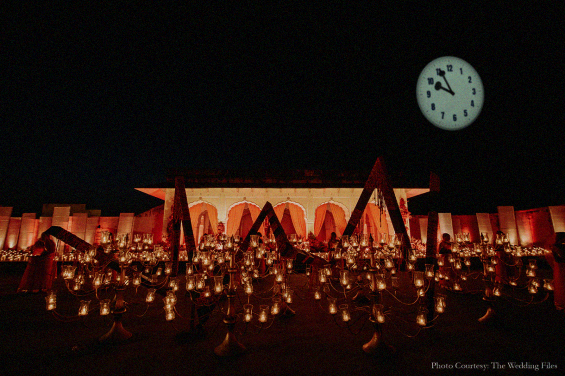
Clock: 9,56
